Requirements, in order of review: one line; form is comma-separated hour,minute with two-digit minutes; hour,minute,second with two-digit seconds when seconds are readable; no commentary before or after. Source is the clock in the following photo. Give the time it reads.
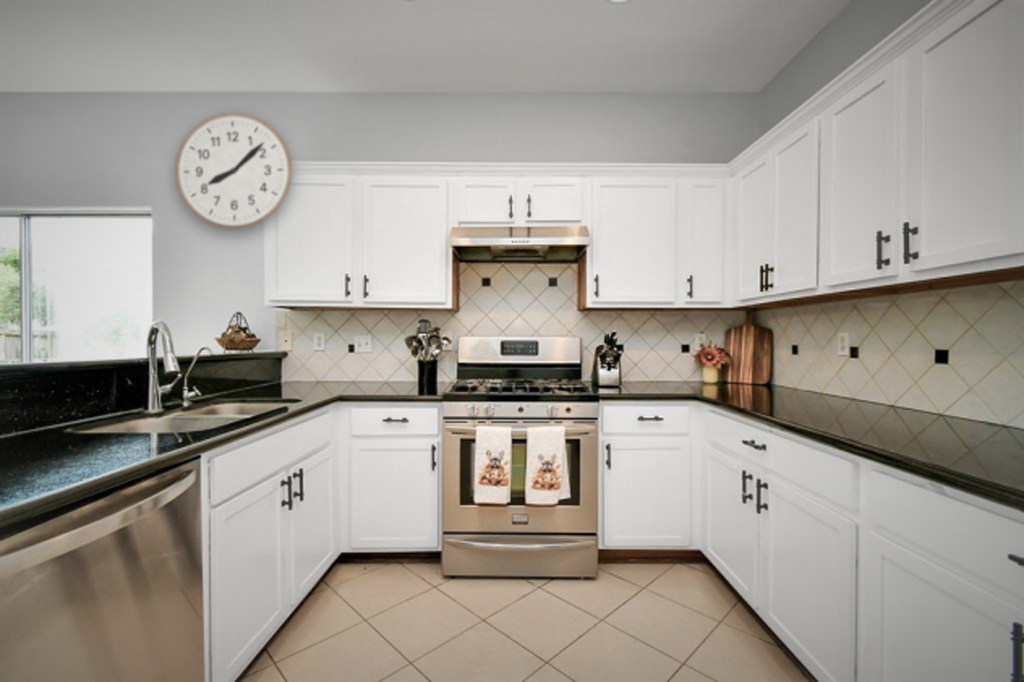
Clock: 8,08
